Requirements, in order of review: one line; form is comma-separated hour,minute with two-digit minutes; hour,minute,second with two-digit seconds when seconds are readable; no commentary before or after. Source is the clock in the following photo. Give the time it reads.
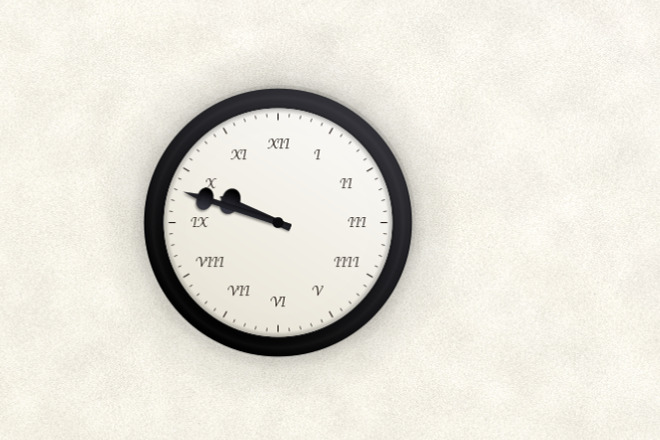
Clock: 9,48
